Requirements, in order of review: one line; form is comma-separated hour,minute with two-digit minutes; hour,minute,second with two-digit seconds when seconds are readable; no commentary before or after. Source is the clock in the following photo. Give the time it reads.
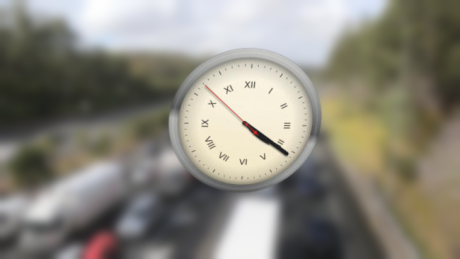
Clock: 4,20,52
